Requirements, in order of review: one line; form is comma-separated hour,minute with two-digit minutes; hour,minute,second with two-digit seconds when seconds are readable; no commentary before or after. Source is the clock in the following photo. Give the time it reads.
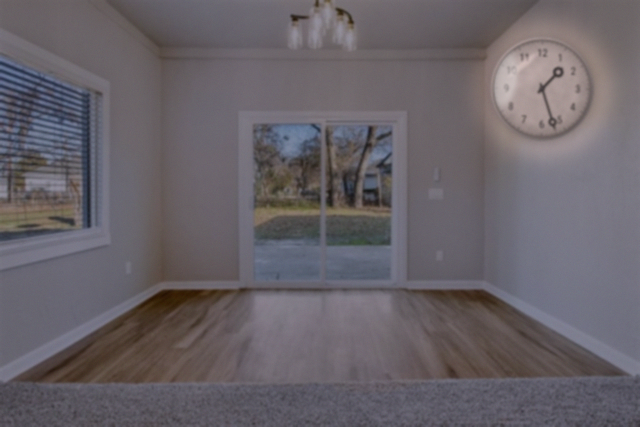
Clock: 1,27
